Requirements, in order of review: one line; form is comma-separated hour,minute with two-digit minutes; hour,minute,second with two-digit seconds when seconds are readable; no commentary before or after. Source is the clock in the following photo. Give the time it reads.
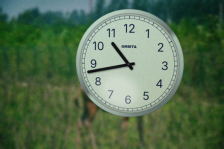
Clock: 10,43
